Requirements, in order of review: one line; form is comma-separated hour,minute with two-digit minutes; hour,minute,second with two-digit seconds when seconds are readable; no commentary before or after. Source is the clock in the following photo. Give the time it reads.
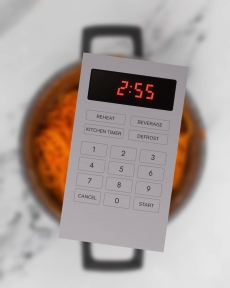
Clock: 2,55
